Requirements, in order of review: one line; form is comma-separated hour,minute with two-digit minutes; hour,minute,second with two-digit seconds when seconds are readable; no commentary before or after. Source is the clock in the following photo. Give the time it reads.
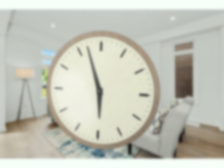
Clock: 5,57
